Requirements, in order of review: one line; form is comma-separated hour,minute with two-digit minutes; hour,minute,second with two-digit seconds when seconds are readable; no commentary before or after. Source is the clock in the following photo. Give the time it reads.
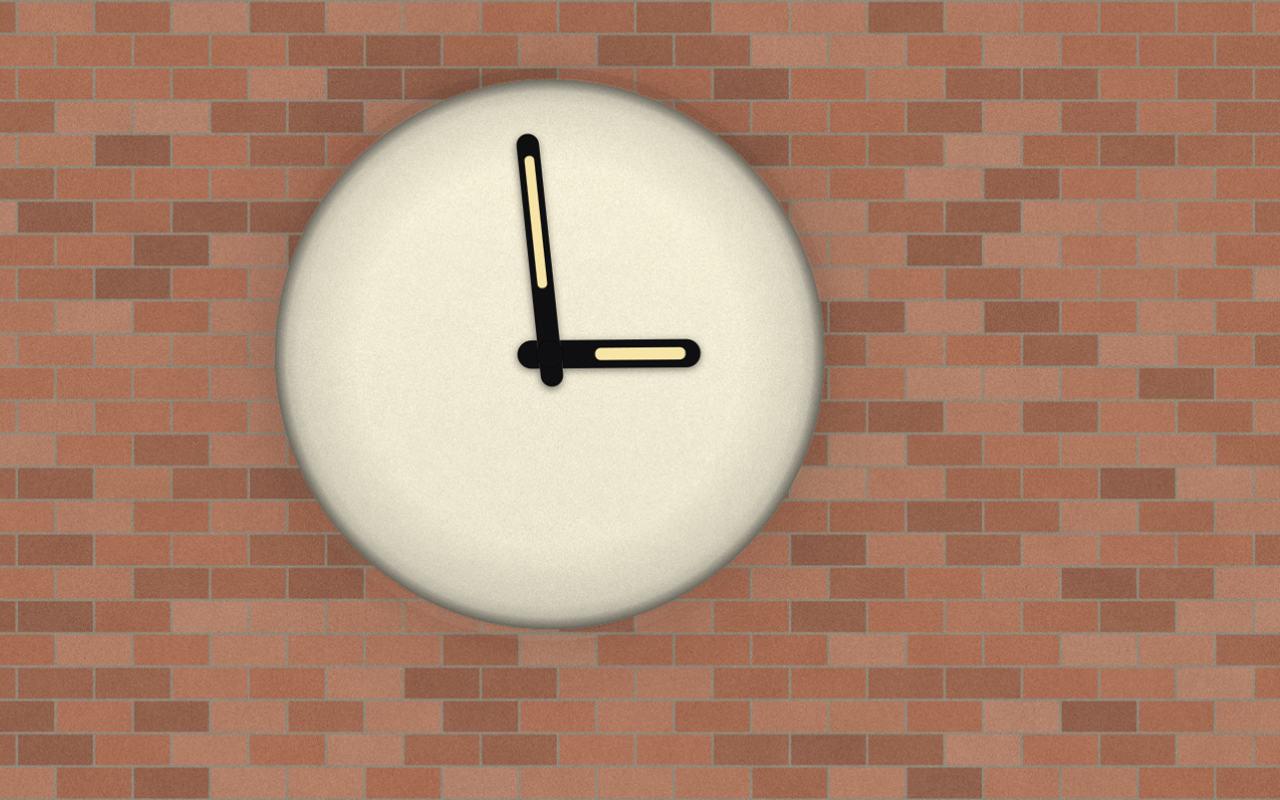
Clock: 2,59
